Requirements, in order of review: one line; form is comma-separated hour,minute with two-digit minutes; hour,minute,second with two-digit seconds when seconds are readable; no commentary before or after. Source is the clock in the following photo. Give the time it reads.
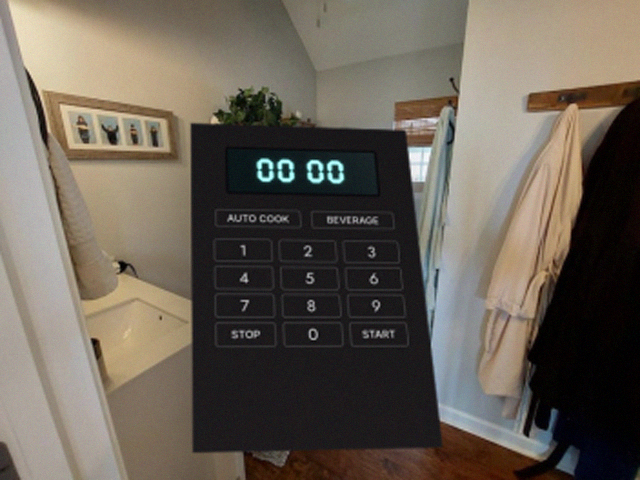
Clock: 0,00
